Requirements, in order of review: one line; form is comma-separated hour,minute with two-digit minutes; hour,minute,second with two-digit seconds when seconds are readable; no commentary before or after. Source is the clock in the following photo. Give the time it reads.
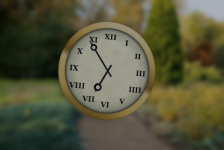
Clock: 6,54
